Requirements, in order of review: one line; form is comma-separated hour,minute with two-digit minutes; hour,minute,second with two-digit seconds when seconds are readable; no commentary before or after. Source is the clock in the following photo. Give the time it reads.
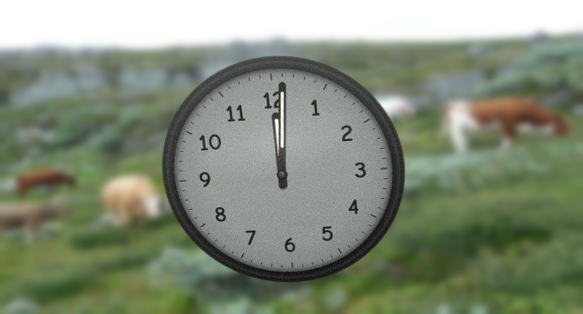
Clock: 12,01
